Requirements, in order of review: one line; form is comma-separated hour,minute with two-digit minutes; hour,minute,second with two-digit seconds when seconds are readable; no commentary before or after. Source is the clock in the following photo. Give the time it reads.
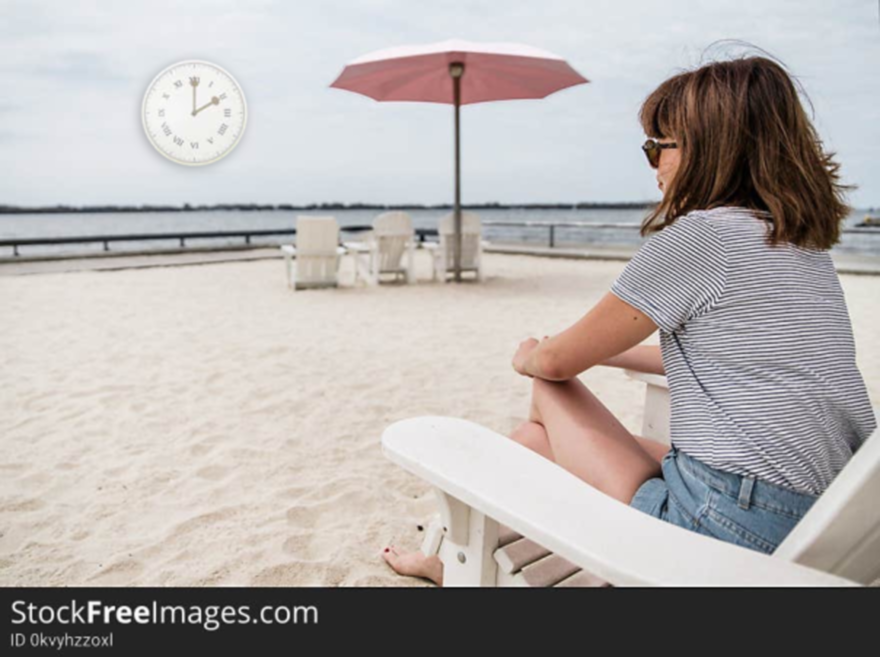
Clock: 2,00
